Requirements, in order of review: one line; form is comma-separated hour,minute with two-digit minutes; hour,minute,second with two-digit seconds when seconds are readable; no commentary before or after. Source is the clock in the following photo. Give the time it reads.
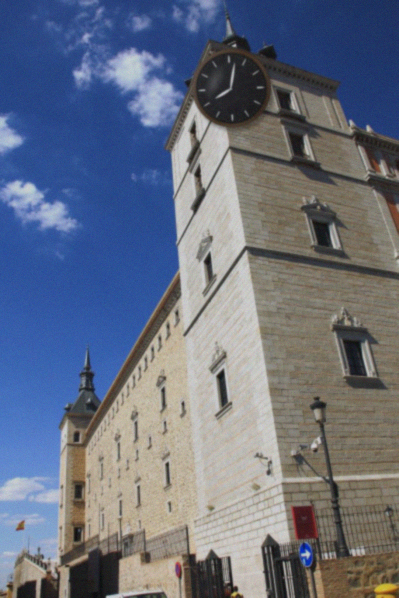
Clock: 8,02
